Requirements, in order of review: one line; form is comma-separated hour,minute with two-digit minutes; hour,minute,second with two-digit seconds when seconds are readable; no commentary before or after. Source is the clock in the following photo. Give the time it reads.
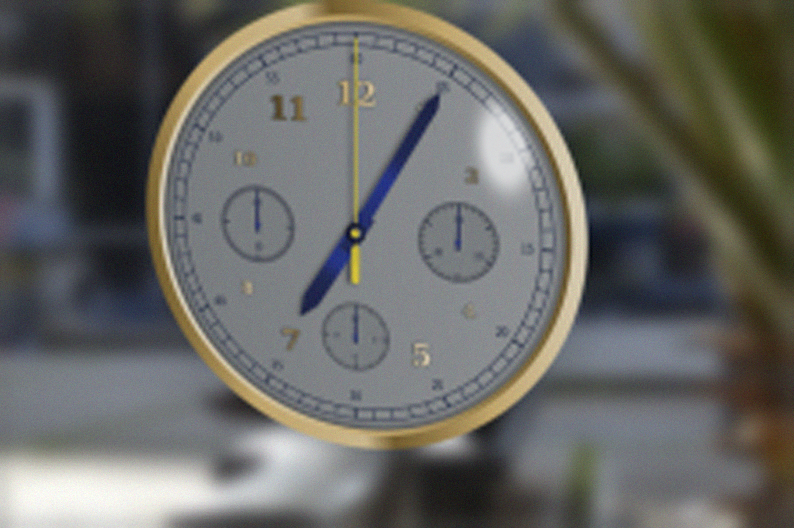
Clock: 7,05
